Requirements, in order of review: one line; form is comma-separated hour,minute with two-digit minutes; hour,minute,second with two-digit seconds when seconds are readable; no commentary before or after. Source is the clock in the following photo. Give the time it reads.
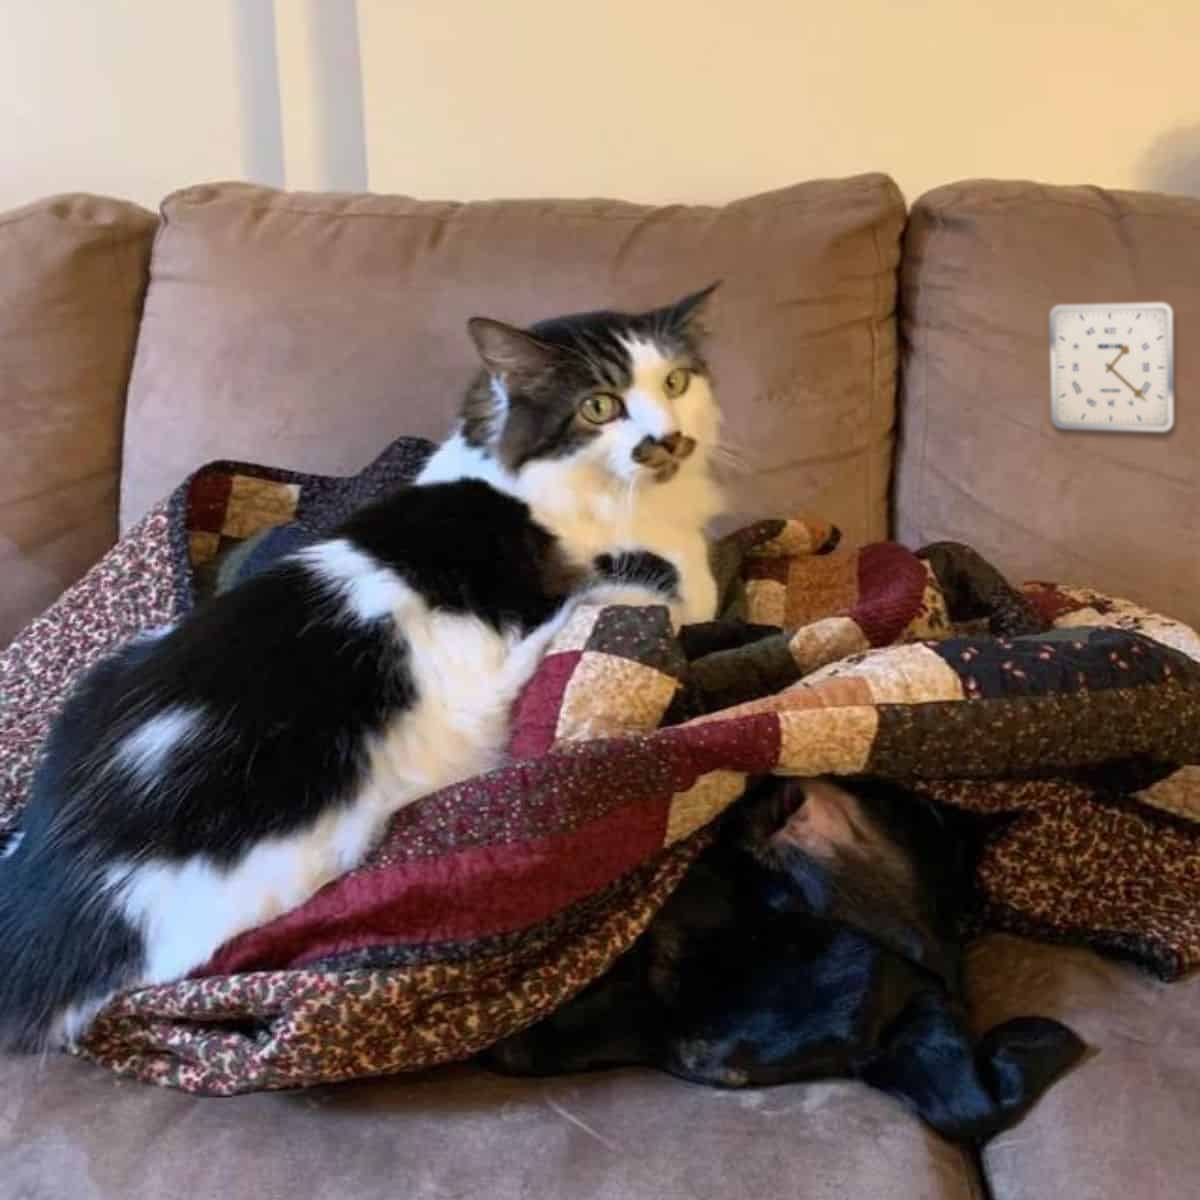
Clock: 1,22
